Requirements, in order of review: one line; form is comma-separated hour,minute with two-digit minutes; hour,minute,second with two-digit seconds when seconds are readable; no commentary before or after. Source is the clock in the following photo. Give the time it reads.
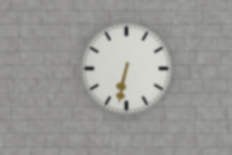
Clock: 6,32
